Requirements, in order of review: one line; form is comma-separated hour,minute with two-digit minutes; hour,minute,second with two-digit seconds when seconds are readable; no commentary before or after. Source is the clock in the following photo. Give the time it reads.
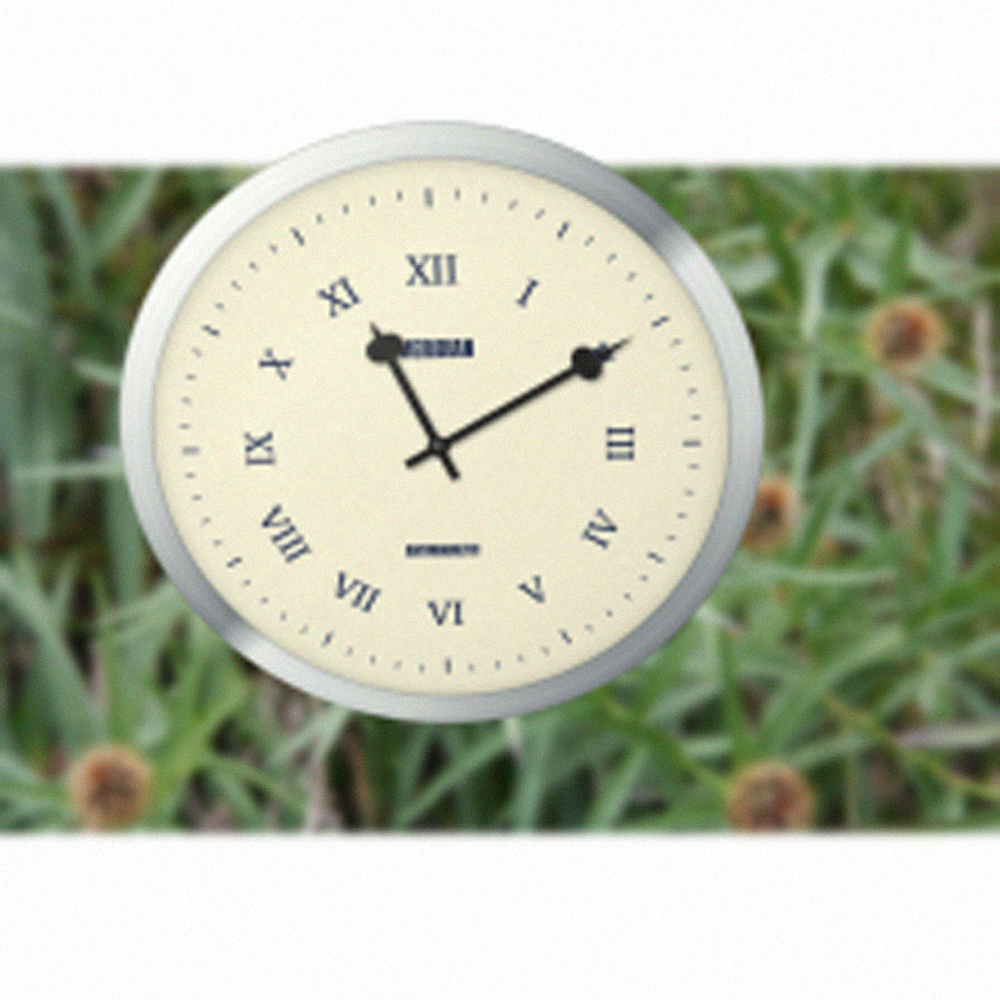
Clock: 11,10
